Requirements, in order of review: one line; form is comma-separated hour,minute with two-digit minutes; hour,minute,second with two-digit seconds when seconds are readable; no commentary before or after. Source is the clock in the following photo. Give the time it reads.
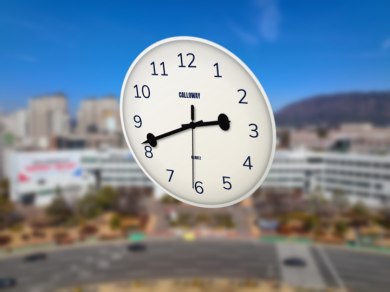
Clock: 2,41,31
